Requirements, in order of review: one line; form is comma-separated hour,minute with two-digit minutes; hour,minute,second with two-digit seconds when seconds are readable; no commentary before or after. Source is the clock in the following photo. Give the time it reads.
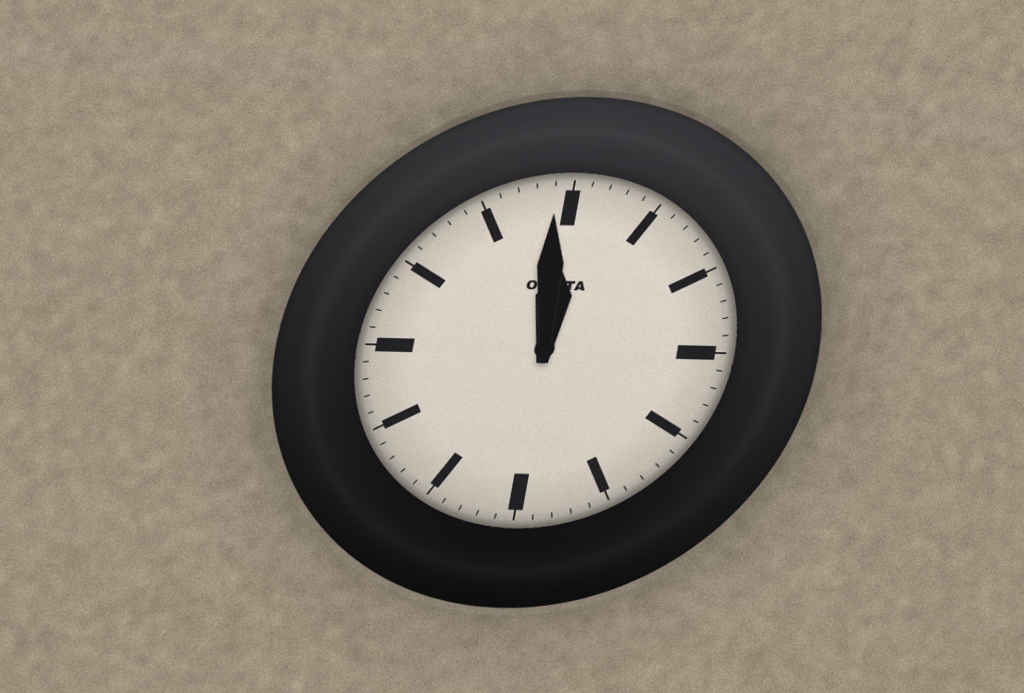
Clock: 11,59
